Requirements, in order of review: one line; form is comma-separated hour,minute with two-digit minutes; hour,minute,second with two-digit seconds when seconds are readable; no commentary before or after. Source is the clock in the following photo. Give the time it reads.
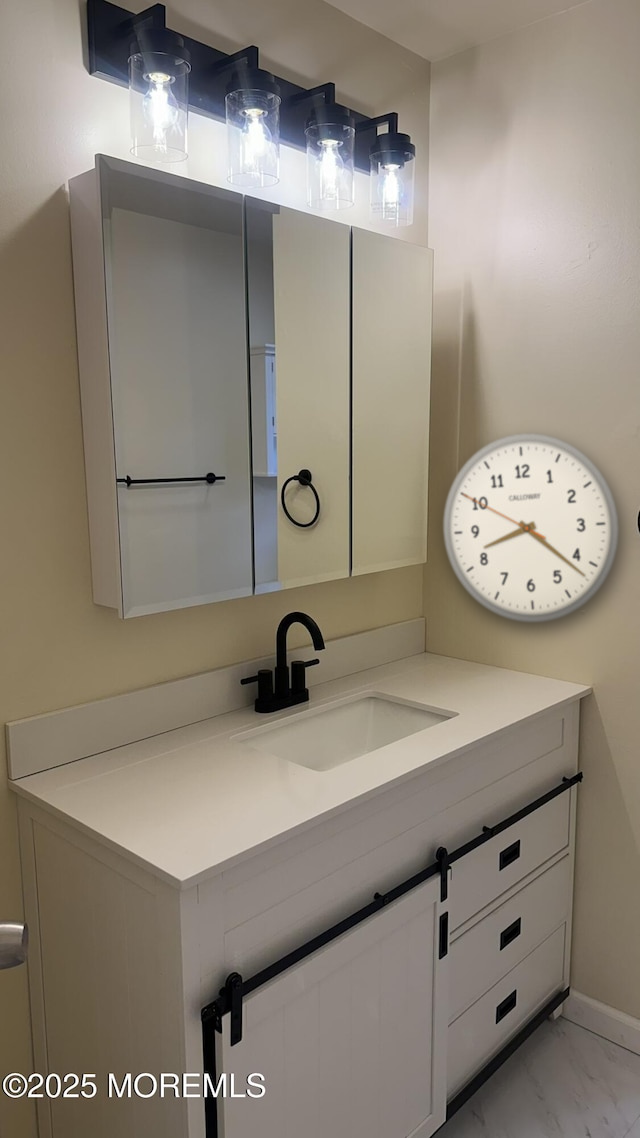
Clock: 8,21,50
